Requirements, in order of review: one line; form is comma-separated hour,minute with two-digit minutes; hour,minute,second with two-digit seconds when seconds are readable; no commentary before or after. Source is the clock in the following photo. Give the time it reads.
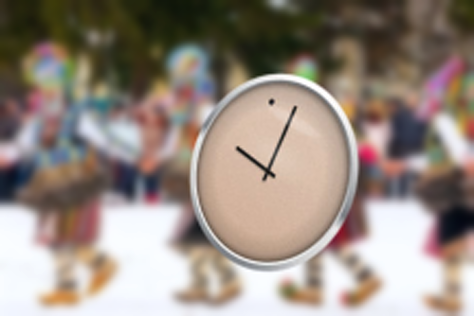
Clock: 10,04
